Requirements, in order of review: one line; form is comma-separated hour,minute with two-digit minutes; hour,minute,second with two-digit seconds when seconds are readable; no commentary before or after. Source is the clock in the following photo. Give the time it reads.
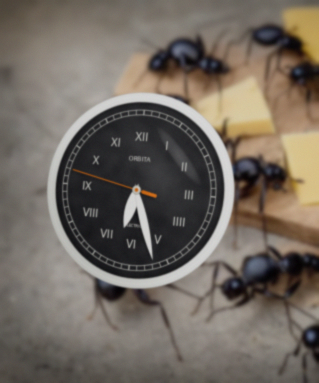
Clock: 6,26,47
